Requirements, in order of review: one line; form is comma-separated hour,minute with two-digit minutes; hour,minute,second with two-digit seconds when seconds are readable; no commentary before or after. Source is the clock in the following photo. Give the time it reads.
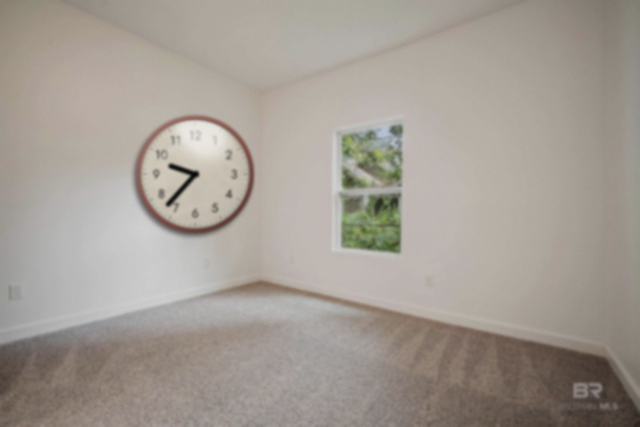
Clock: 9,37
